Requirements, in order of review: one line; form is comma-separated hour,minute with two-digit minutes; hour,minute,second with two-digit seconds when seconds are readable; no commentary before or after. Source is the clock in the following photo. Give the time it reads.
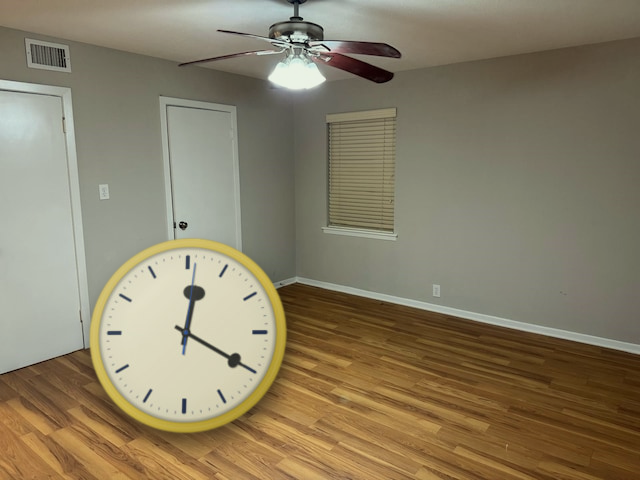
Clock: 12,20,01
